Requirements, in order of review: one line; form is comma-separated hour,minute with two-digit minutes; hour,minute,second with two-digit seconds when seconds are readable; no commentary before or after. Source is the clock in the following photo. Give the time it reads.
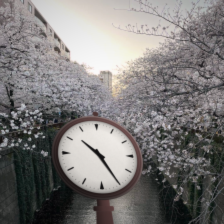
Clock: 10,25
